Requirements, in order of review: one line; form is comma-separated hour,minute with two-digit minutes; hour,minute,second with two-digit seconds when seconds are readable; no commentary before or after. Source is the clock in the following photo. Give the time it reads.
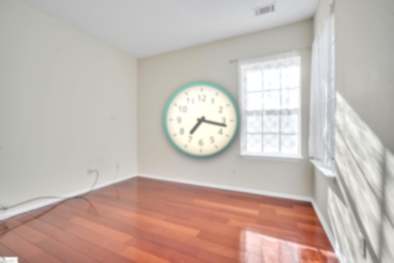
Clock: 7,17
